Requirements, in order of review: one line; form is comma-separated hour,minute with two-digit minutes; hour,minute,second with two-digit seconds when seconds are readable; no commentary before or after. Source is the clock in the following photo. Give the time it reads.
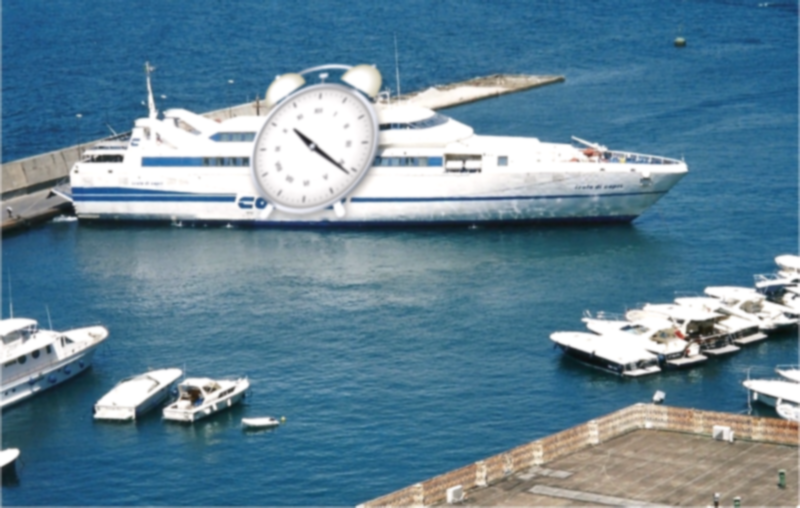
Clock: 10,21
